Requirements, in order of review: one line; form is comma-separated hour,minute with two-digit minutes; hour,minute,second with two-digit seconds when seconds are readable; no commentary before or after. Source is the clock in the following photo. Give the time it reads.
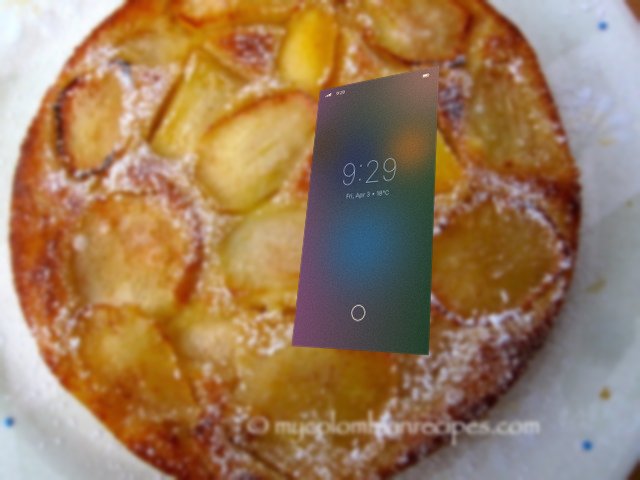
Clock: 9,29
